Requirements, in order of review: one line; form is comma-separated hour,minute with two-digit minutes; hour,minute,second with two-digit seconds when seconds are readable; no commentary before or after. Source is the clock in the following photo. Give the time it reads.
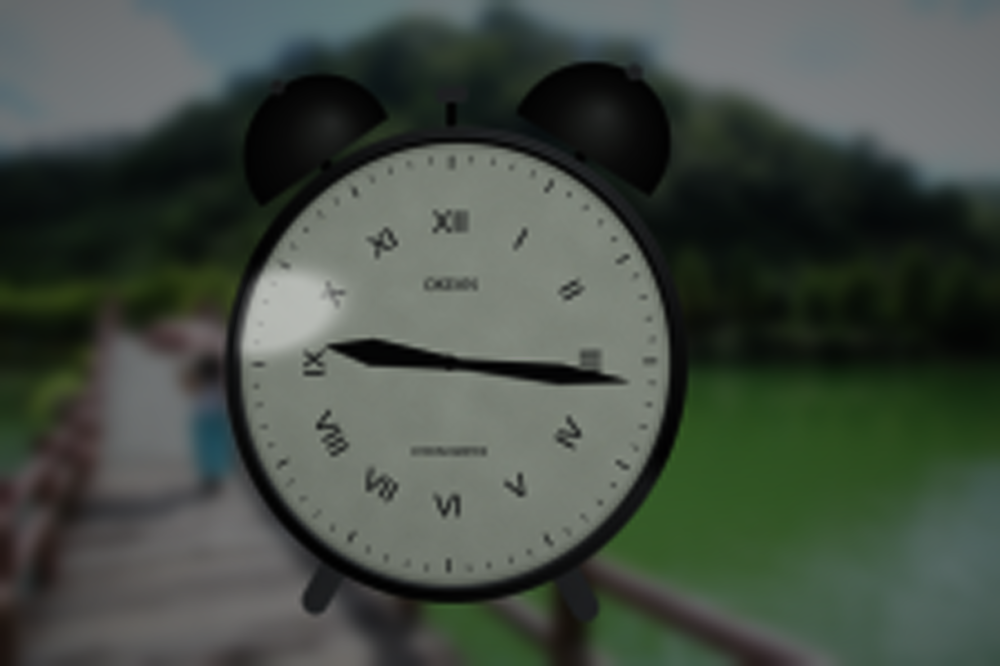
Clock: 9,16
